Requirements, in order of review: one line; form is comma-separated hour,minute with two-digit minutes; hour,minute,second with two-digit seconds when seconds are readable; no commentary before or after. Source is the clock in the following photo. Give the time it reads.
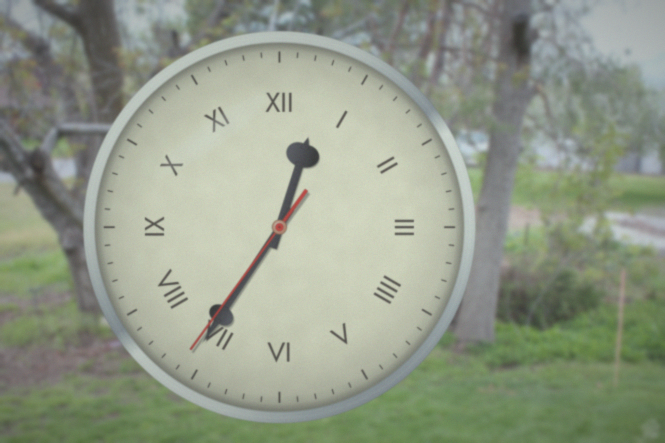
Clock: 12,35,36
